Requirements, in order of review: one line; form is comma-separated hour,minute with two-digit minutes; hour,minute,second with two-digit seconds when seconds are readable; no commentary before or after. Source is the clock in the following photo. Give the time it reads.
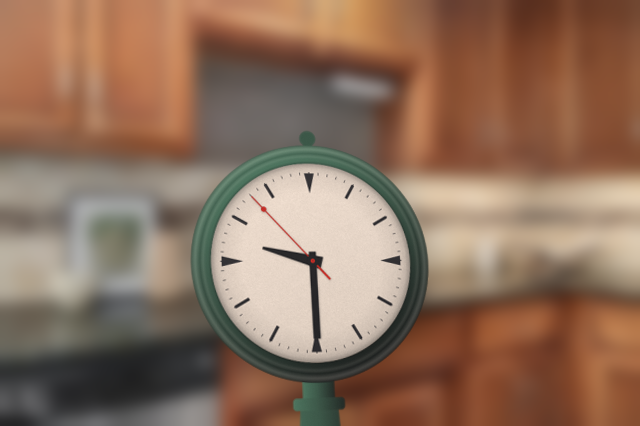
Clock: 9,29,53
